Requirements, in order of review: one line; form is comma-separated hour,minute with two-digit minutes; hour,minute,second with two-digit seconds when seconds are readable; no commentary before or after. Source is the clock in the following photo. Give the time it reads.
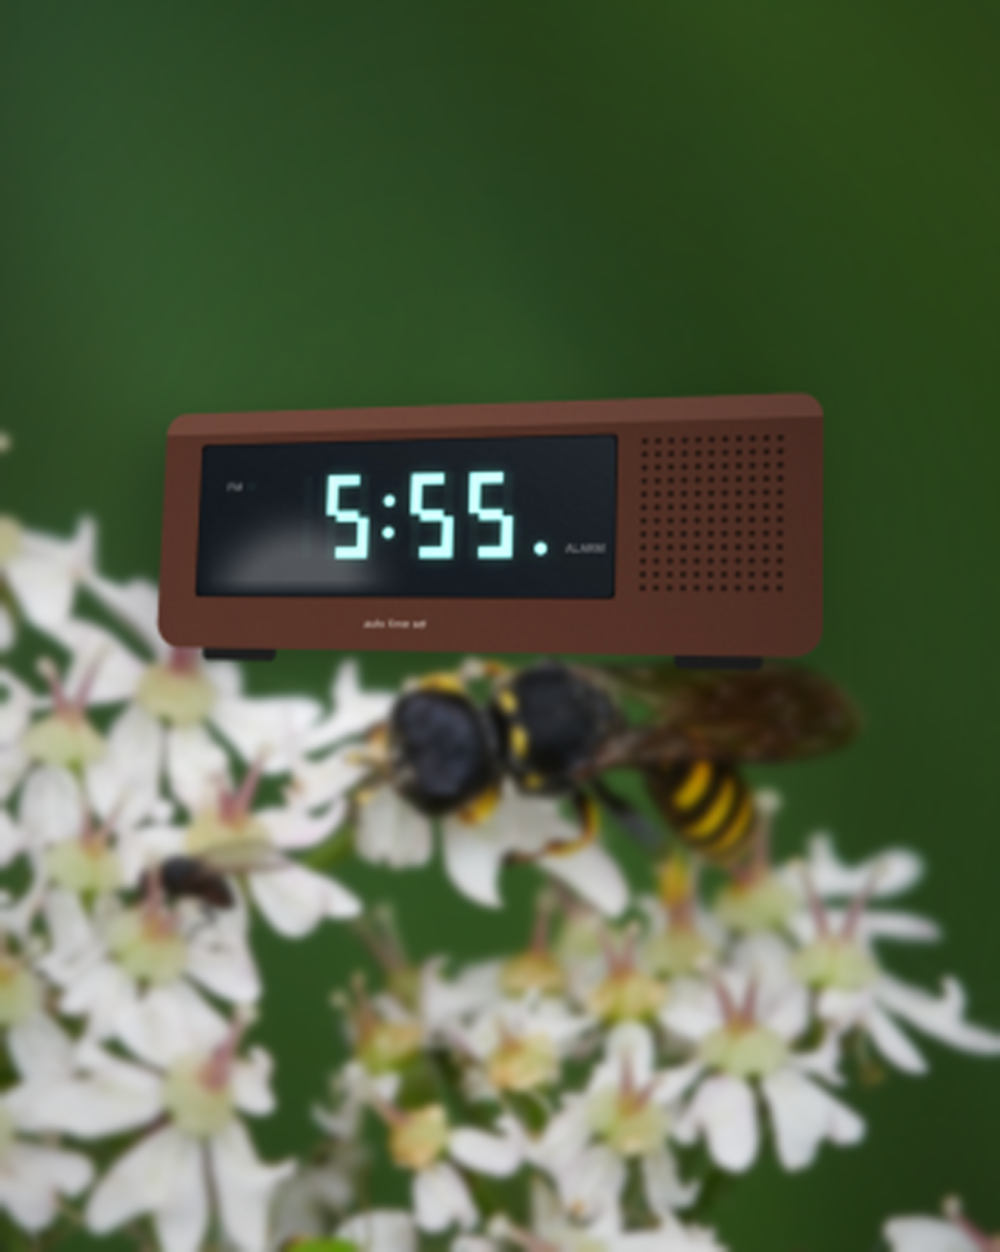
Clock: 5,55
